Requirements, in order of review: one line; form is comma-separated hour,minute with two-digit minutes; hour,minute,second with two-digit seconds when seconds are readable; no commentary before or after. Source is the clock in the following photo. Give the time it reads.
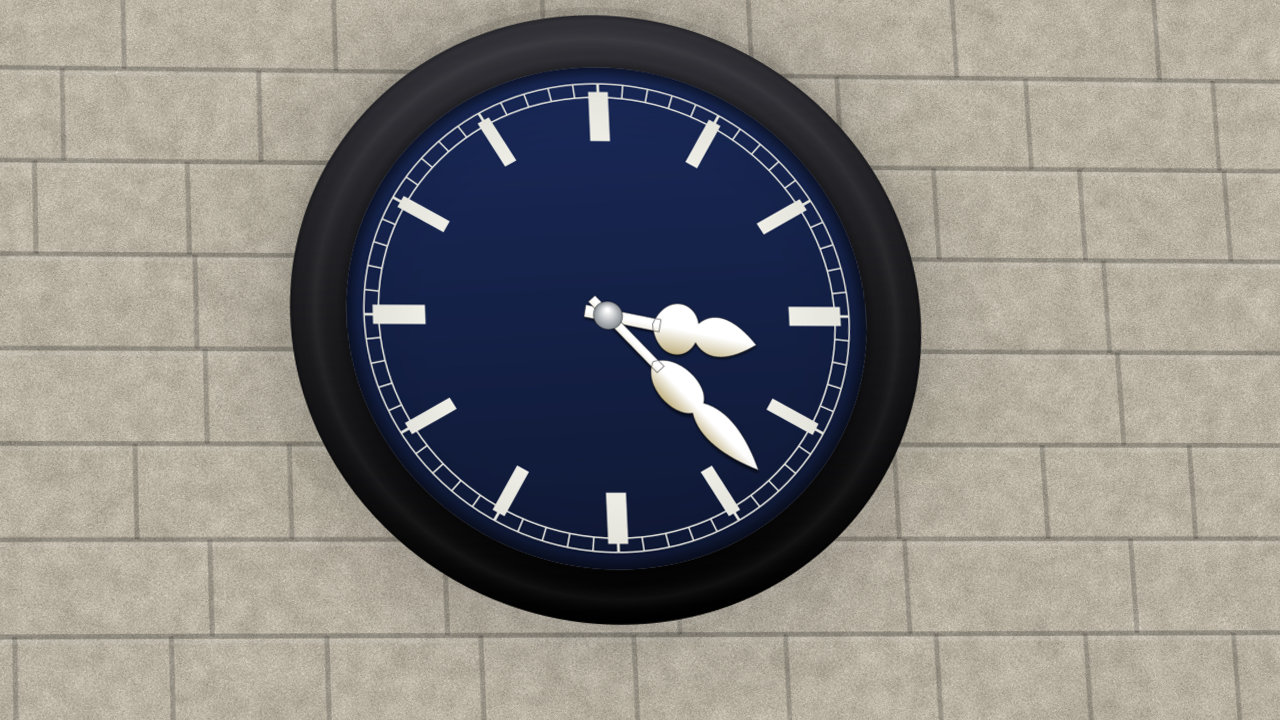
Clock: 3,23
